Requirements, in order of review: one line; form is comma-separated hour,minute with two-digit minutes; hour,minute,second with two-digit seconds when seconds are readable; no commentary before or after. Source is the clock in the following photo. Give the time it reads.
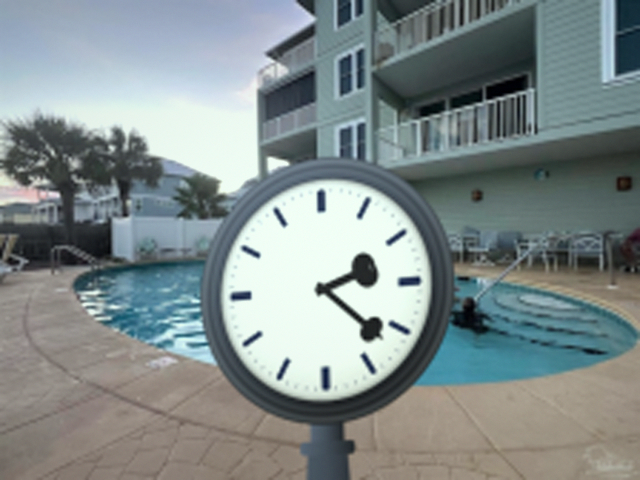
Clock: 2,22
